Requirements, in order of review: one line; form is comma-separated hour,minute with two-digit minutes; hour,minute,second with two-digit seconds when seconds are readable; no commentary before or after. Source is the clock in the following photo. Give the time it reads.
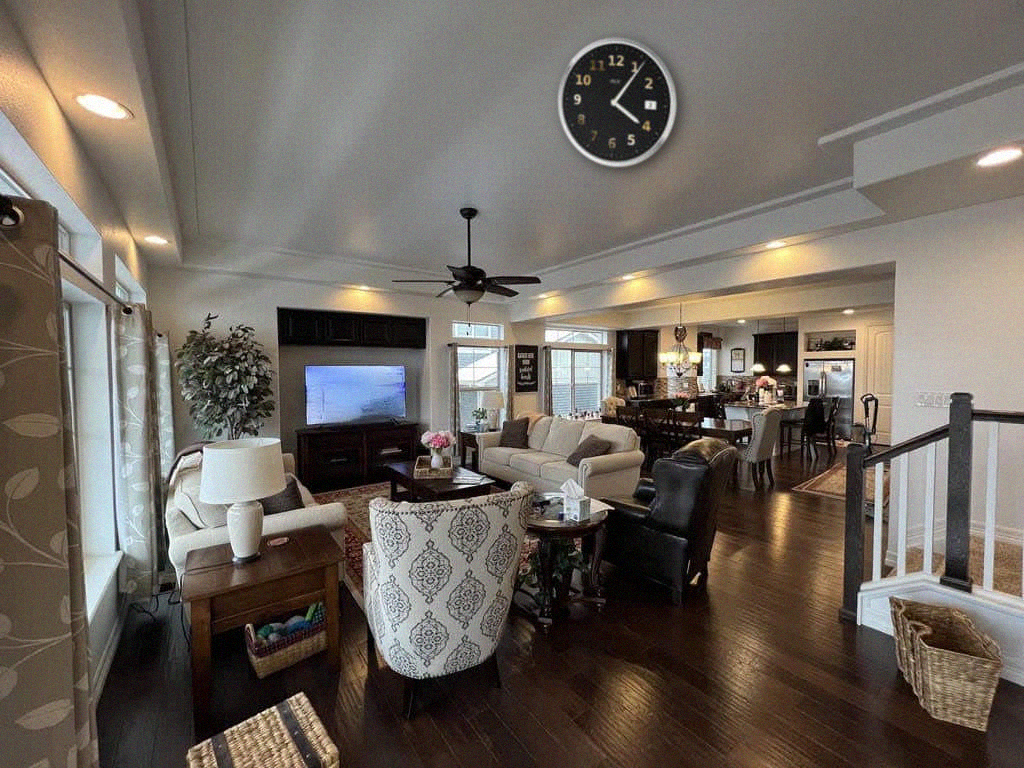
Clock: 4,06
